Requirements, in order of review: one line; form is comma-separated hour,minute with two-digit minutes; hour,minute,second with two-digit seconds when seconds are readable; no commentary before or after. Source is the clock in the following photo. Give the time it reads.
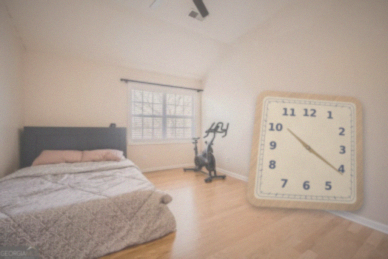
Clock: 10,21
